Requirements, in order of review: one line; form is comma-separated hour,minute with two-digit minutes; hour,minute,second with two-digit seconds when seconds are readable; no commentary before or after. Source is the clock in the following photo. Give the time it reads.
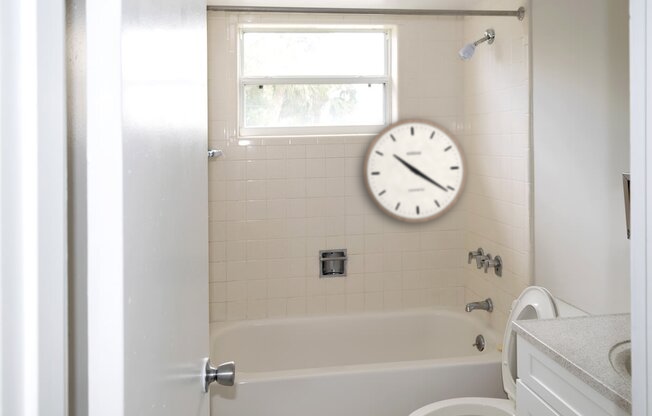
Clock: 10,21
